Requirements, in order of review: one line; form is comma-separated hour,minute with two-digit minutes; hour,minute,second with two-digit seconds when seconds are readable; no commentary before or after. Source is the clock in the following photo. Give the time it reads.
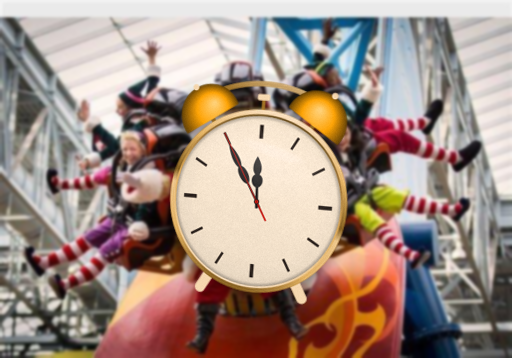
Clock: 11,54,55
